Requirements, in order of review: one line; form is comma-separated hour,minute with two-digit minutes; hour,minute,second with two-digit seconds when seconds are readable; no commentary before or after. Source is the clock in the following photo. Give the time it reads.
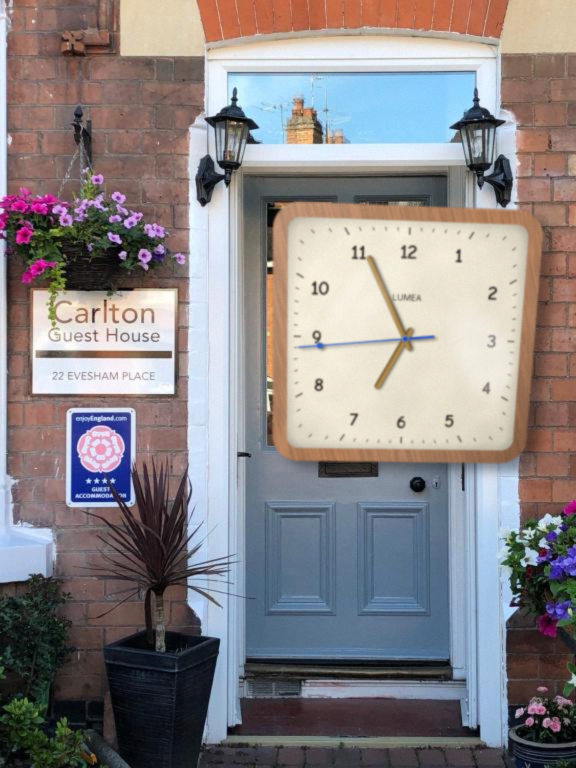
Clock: 6,55,44
